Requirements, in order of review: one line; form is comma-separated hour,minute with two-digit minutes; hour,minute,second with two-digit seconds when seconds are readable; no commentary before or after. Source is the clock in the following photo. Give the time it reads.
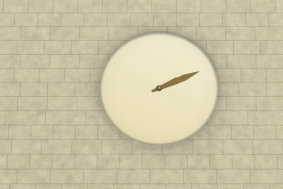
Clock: 2,11
